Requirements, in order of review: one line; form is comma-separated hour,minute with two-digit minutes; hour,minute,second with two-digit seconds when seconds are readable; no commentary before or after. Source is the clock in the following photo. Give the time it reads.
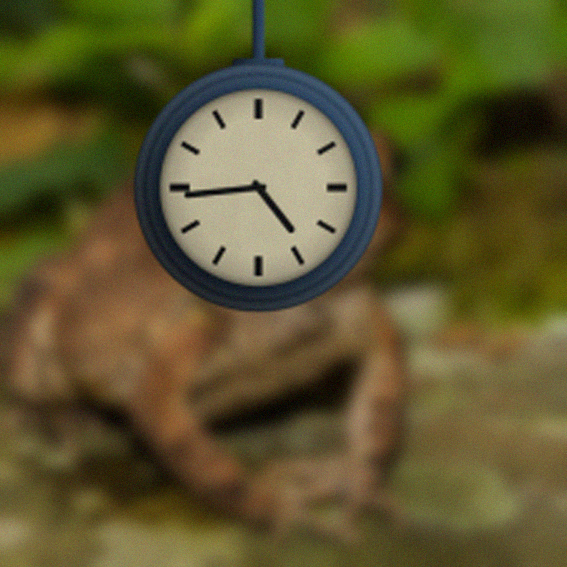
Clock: 4,44
